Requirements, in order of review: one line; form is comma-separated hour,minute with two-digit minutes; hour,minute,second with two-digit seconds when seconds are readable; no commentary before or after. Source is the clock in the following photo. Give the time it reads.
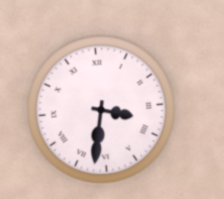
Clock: 3,32
